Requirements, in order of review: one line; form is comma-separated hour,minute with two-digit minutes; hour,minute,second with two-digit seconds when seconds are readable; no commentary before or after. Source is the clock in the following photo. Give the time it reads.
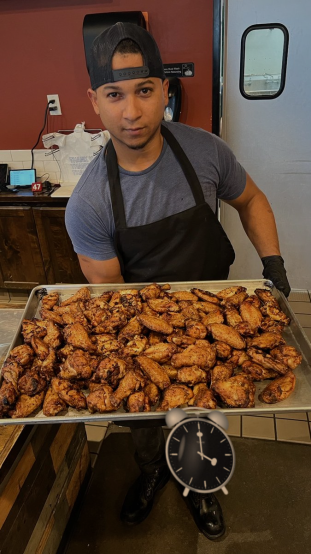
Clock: 4,00
